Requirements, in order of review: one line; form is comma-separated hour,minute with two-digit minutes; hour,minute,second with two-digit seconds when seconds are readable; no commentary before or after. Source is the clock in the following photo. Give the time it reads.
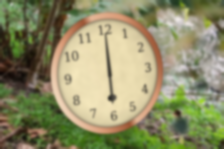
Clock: 6,00
